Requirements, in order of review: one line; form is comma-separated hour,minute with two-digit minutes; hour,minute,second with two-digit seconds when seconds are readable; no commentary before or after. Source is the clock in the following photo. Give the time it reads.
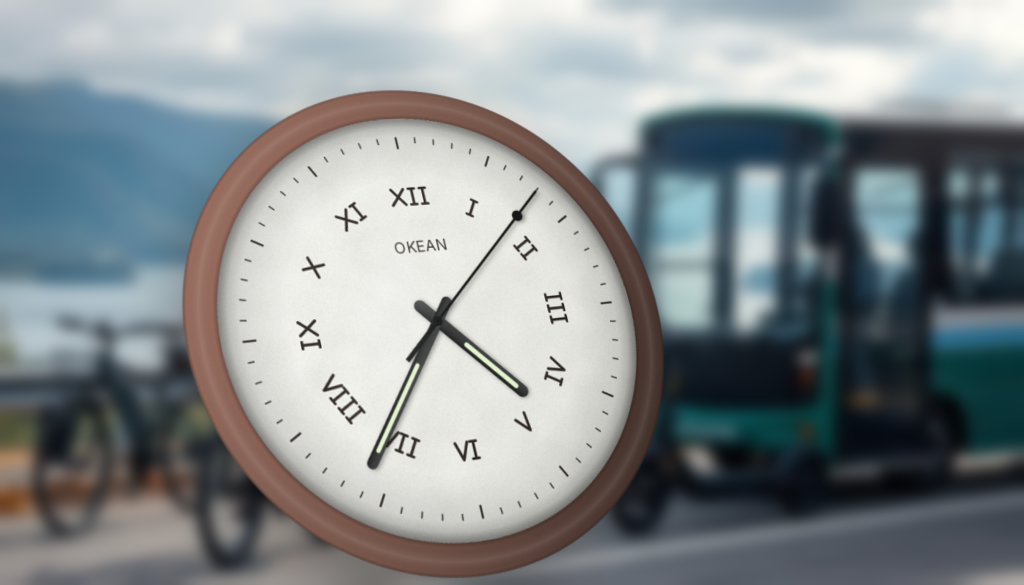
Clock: 4,36,08
